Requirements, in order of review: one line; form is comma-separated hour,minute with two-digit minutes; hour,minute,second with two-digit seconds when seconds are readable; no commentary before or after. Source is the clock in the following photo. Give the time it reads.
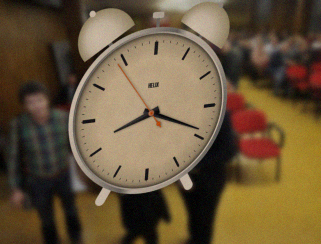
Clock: 8,18,54
